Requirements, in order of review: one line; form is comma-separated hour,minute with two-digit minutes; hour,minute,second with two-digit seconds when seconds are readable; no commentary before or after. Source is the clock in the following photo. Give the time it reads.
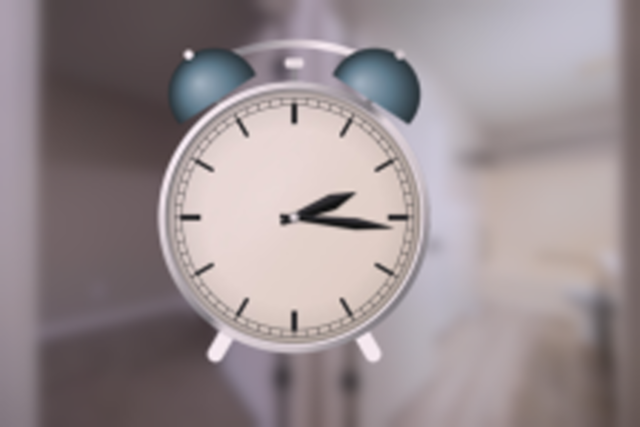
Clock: 2,16
